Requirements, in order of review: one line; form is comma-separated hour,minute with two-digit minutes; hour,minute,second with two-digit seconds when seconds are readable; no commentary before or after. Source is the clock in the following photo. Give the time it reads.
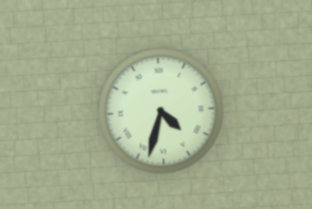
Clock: 4,33
